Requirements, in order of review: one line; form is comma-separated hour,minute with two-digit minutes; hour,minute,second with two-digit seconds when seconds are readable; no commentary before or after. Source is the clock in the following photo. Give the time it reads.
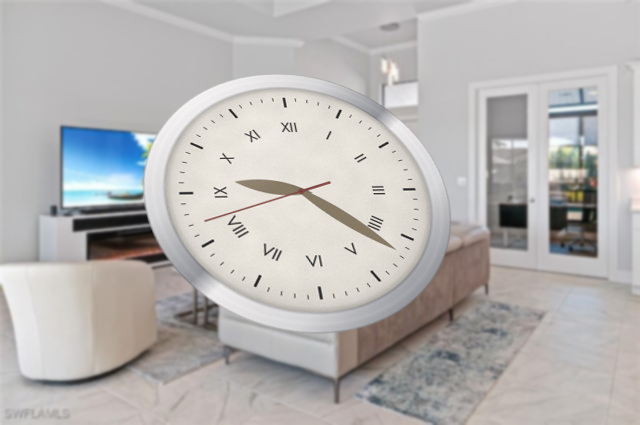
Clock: 9,21,42
